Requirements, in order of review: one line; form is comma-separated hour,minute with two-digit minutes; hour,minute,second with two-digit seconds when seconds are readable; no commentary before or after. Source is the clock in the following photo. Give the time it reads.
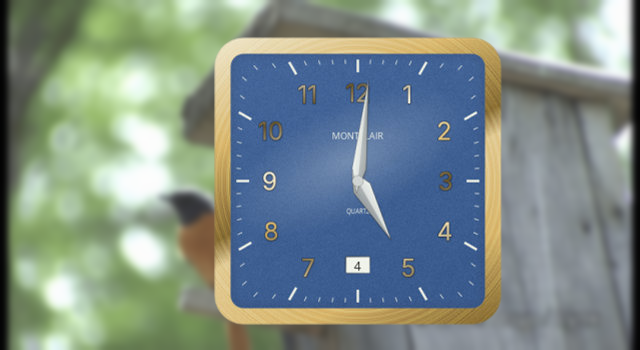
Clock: 5,01
